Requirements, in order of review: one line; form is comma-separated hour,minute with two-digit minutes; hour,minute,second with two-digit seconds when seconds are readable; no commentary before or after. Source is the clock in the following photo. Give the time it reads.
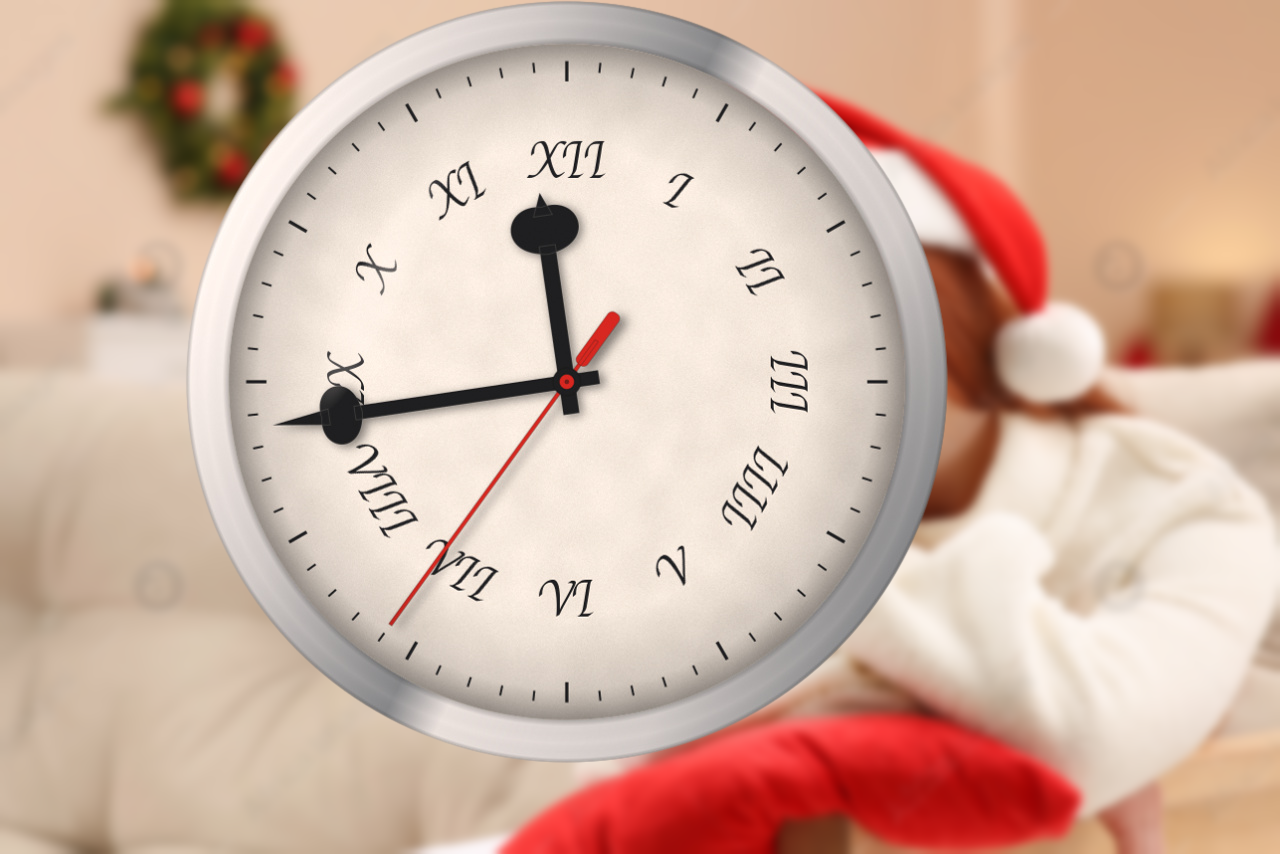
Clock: 11,43,36
